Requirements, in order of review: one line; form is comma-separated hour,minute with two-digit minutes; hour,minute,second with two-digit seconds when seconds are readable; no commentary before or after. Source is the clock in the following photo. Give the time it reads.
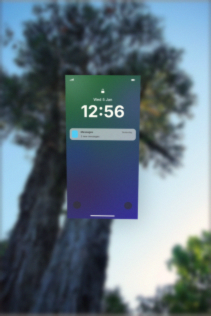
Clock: 12,56
